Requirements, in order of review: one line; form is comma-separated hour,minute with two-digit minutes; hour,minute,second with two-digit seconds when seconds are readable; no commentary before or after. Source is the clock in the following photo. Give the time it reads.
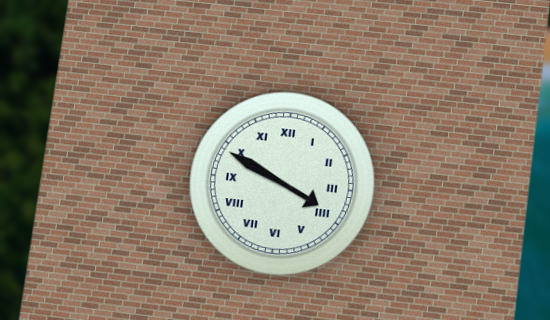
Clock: 3,49
